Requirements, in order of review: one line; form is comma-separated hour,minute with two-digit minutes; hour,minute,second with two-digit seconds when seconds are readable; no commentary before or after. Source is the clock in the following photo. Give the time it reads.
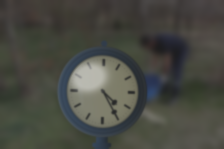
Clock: 4,25
